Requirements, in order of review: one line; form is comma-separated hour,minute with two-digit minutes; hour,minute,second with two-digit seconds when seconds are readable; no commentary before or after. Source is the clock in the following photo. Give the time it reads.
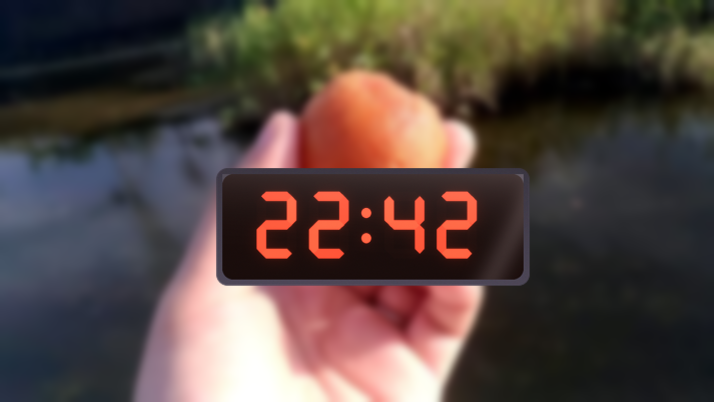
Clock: 22,42
